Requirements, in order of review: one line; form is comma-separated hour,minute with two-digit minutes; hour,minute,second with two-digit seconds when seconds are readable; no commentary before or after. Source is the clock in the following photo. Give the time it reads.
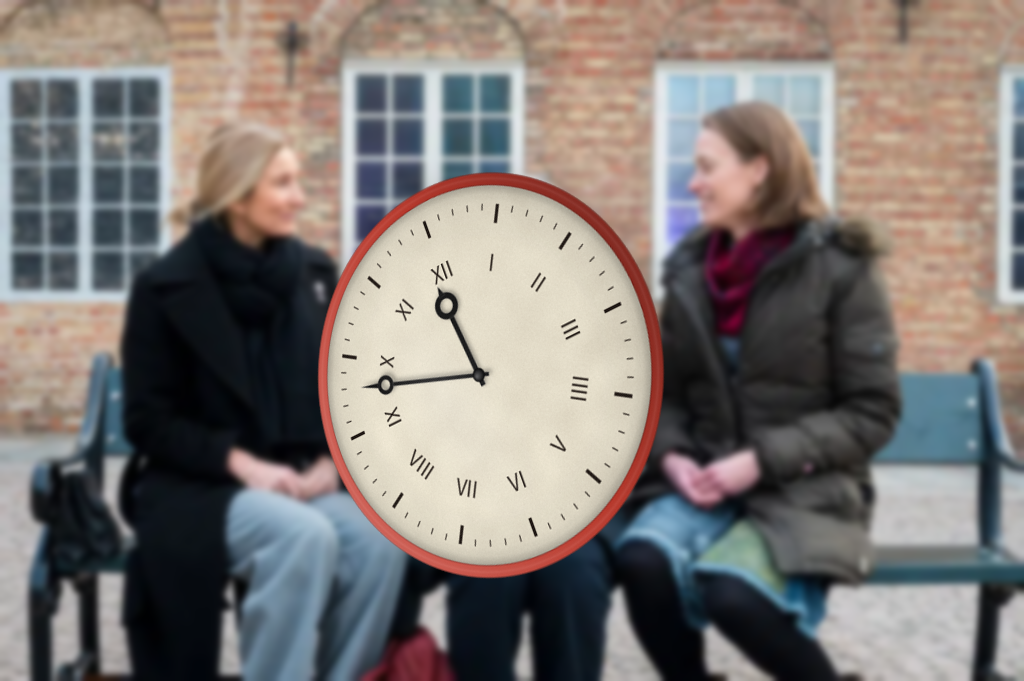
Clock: 11,48
